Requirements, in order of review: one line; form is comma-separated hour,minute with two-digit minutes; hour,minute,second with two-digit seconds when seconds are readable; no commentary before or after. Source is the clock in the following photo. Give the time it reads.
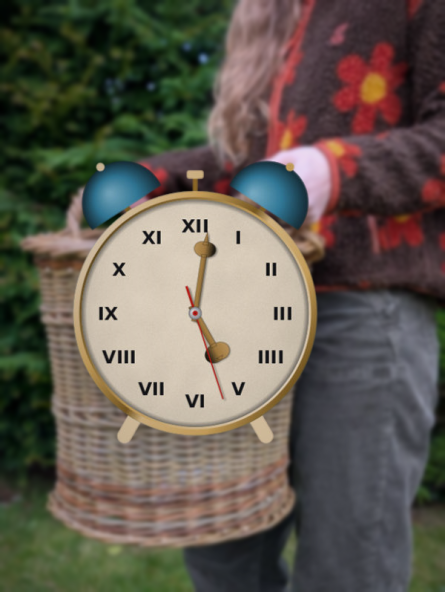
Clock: 5,01,27
